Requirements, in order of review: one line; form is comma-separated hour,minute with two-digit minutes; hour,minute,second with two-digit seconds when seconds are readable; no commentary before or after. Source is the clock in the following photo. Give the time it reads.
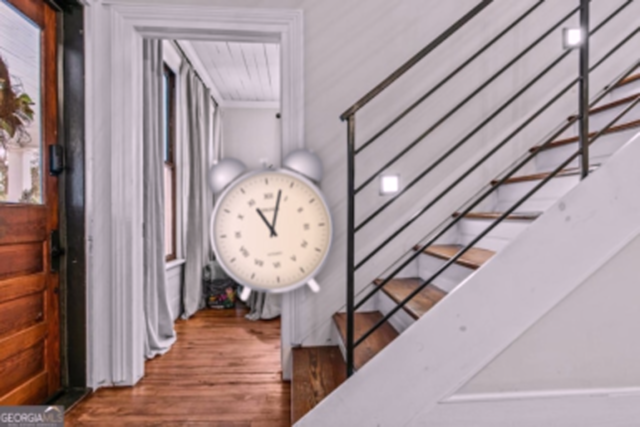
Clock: 11,03
